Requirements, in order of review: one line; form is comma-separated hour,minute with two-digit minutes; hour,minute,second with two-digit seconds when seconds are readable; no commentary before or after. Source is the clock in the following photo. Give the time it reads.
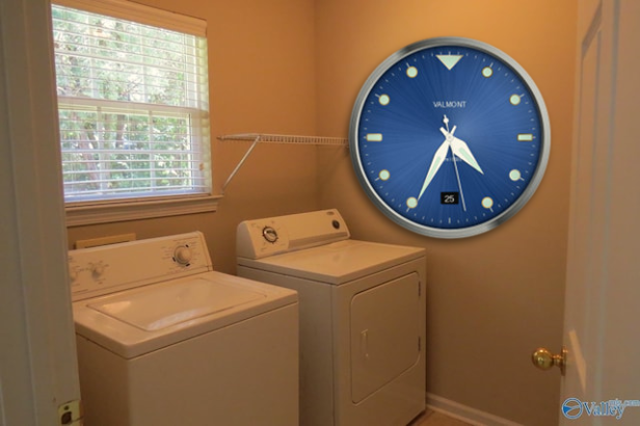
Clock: 4,34,28
